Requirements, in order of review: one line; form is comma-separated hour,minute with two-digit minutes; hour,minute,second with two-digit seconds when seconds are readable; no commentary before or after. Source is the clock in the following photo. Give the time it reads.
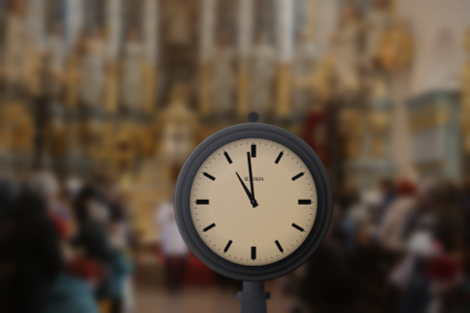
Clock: 10,59
